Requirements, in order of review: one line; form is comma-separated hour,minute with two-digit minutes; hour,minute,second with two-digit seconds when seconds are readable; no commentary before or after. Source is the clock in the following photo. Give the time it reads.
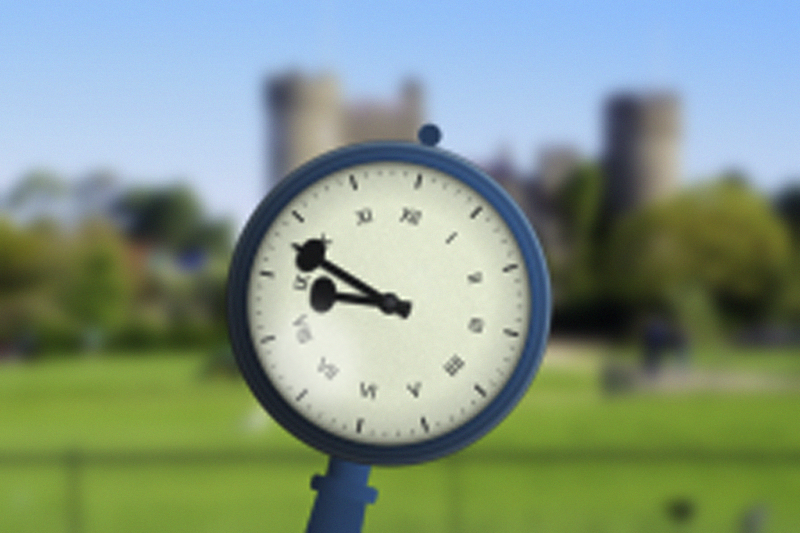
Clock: 8,48
